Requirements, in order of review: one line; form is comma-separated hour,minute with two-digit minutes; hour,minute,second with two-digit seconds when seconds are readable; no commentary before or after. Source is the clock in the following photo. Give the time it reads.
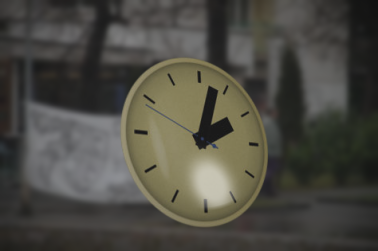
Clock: 2,02,49
